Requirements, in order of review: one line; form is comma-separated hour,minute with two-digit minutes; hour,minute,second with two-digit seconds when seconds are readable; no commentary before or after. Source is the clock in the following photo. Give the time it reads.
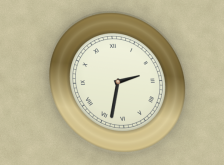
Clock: 2,33
